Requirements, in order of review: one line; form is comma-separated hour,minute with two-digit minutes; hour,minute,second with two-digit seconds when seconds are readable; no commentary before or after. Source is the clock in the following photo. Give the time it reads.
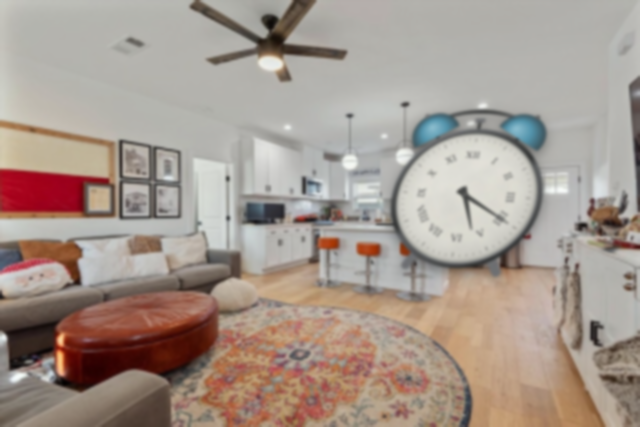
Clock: 5,20
